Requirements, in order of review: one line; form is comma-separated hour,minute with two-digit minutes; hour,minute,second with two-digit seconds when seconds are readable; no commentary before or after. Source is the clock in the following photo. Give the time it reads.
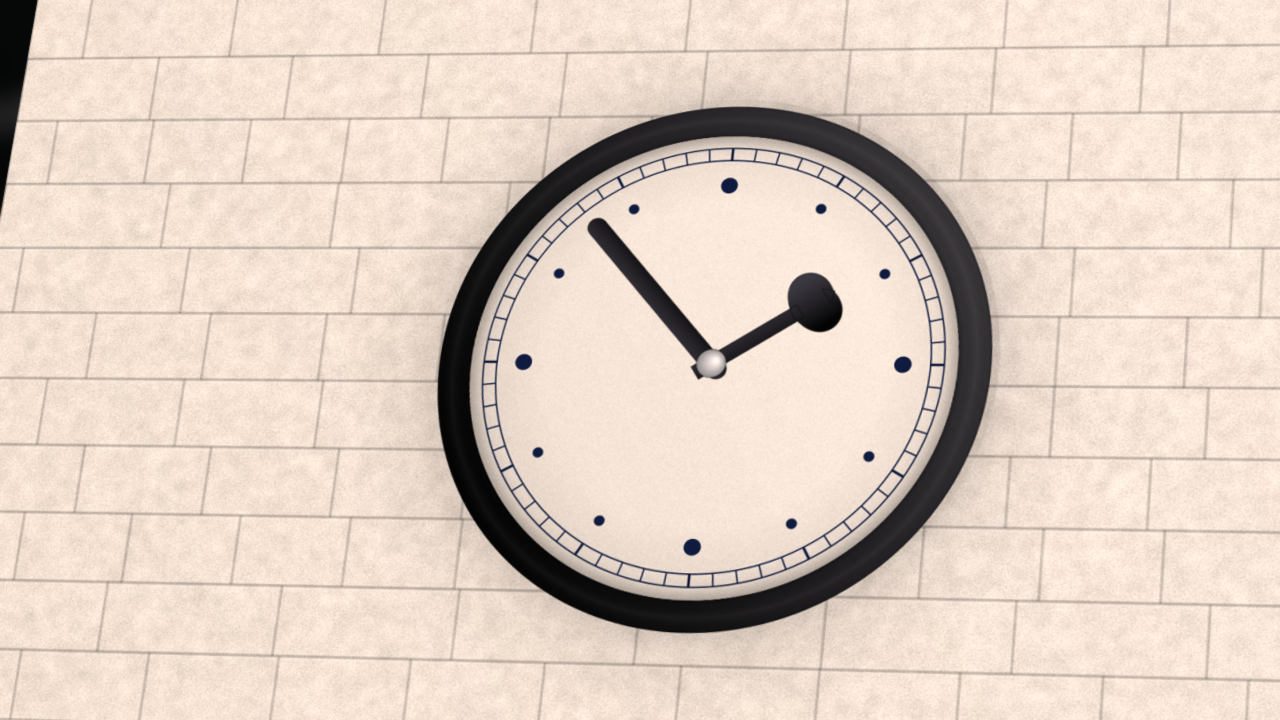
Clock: 1,53
